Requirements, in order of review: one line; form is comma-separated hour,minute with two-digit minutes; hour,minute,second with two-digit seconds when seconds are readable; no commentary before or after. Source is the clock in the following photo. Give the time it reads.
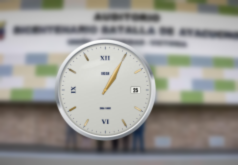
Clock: 1,05
